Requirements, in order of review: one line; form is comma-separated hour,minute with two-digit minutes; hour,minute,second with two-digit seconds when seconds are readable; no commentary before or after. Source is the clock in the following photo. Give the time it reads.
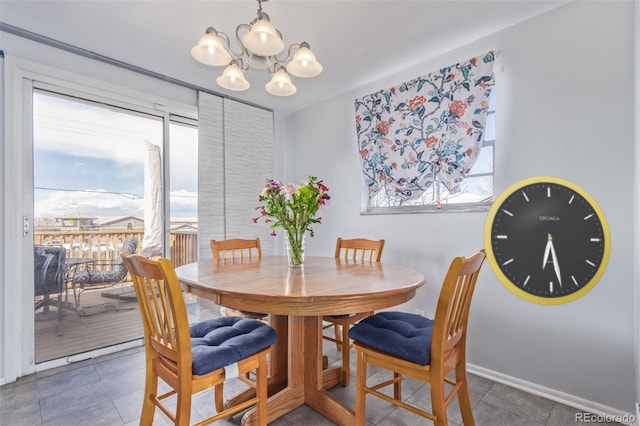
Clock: 6,28
